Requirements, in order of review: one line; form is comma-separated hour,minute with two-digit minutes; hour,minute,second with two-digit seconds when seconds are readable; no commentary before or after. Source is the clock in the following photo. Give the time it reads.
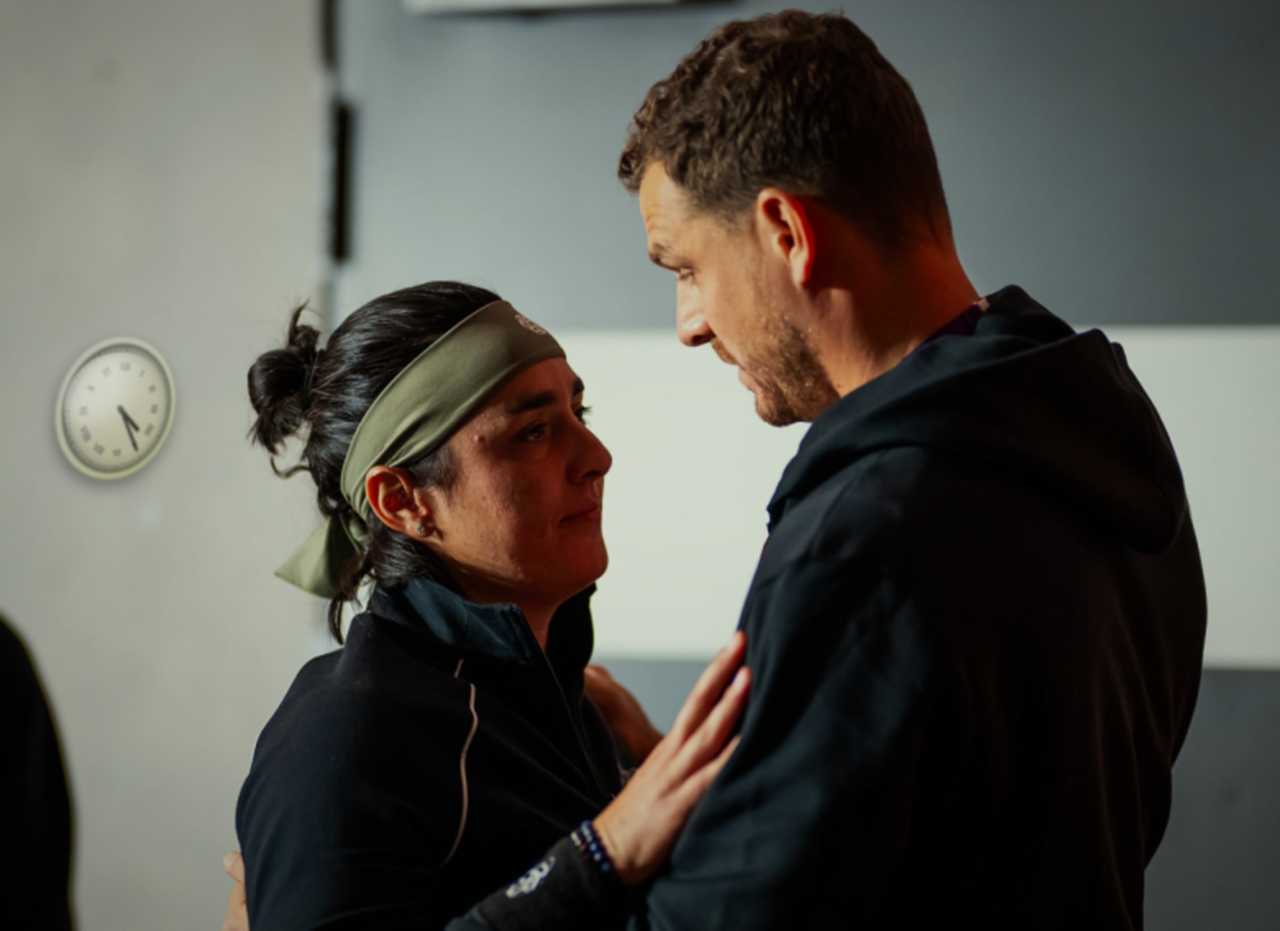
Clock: 4,25
